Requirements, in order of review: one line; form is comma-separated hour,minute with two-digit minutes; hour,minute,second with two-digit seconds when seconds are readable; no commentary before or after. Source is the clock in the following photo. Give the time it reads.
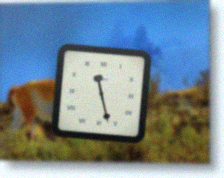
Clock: 11,27
